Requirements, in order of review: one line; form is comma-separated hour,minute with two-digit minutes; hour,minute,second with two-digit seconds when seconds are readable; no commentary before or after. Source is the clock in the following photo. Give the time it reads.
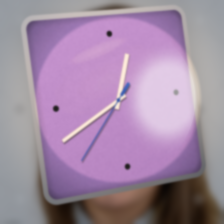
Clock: 12,40,37
